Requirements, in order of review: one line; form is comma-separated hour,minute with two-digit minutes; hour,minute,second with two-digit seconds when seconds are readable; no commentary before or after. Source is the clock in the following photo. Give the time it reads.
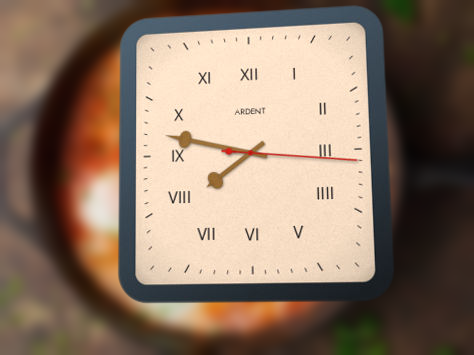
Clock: 7,47,16
